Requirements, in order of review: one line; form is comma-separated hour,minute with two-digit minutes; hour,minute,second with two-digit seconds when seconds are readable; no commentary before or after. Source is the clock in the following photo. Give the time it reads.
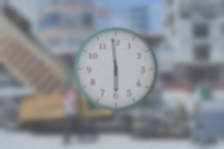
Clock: 5,59
